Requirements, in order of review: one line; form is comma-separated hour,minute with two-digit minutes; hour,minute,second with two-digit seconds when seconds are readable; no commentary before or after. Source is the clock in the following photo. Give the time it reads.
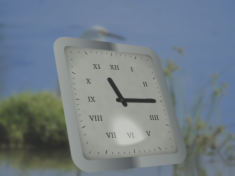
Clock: 11,15
